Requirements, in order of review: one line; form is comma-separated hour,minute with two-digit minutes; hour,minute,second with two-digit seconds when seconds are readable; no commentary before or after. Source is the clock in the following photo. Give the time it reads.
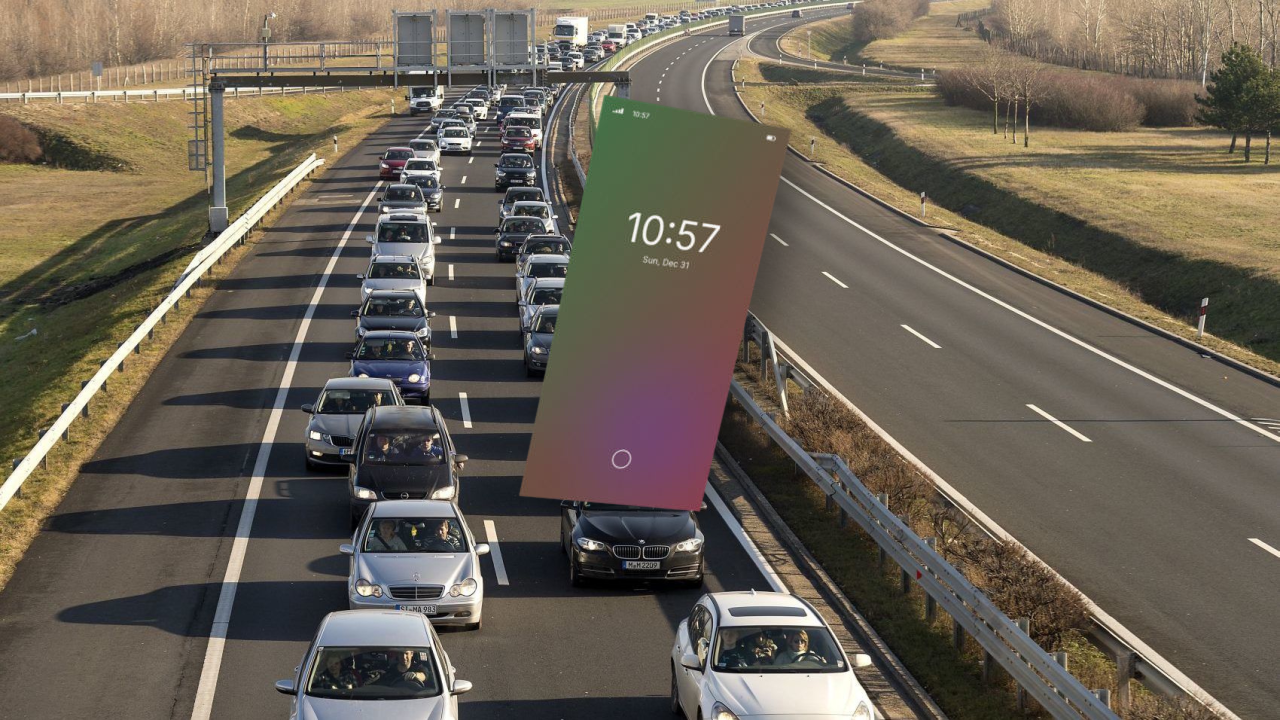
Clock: 10,57
